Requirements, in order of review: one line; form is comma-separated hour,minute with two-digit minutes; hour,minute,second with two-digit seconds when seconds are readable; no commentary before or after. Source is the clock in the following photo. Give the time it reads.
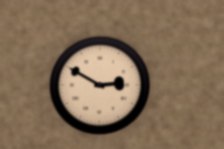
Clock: 2,50
